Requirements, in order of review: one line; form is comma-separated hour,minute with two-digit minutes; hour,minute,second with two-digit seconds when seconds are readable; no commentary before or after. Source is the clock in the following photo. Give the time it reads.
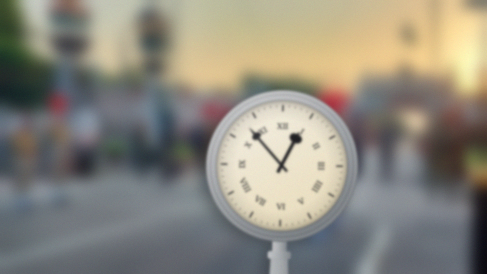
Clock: 12,53
